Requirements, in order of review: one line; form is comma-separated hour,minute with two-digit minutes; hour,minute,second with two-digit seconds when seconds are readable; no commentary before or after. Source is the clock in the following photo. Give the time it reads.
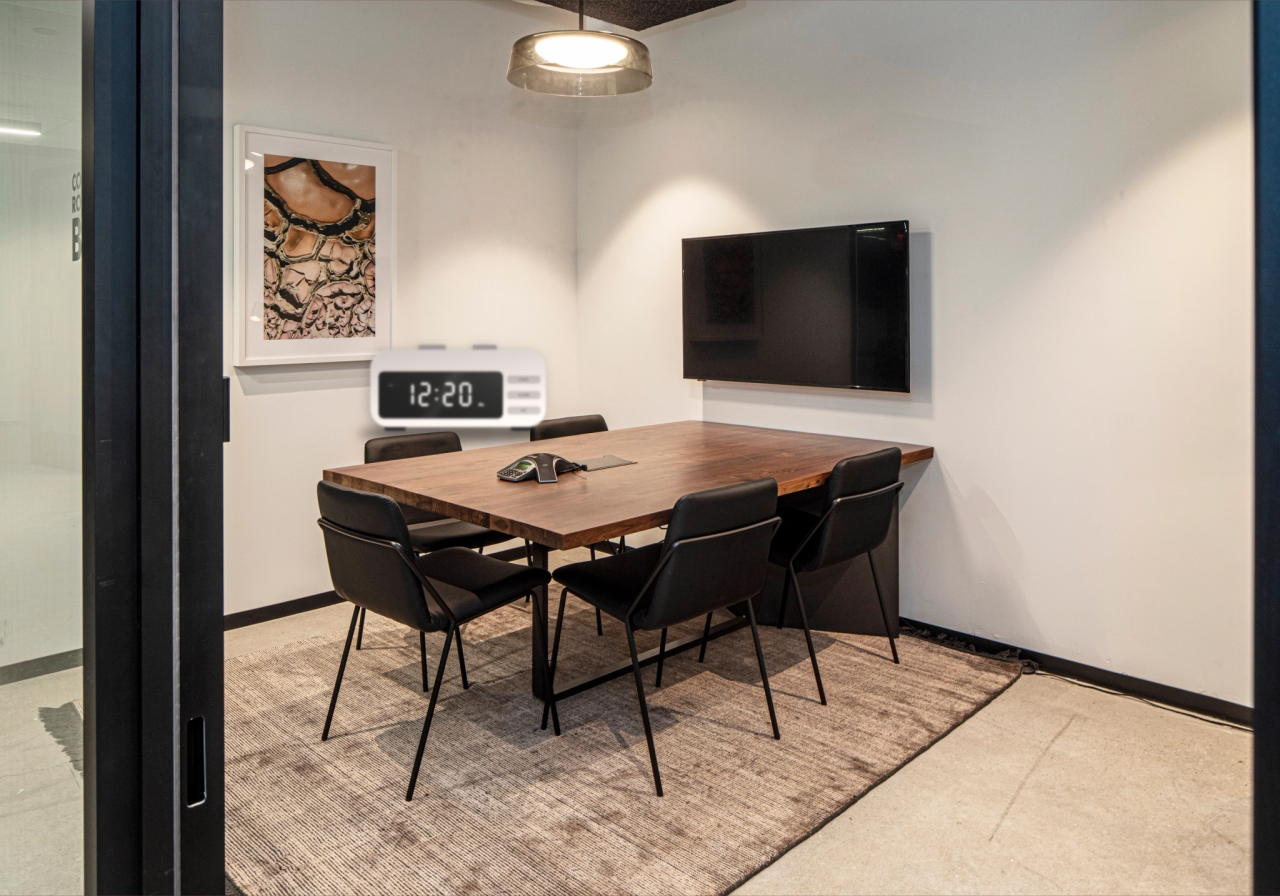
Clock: 12,20
